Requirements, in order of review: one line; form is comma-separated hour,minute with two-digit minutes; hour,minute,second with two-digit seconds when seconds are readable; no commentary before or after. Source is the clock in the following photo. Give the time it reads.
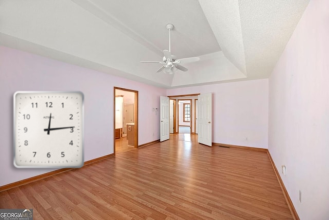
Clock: 12,14
